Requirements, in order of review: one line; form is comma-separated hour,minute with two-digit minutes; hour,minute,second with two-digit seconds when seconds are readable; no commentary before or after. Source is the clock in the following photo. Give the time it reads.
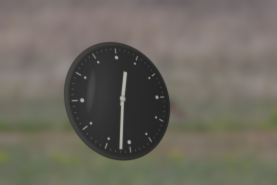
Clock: 12,32
